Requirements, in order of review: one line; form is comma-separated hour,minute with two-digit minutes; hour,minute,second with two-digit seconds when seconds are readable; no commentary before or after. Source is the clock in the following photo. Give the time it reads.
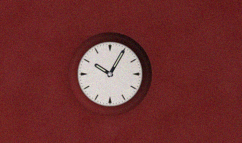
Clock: 10,05
